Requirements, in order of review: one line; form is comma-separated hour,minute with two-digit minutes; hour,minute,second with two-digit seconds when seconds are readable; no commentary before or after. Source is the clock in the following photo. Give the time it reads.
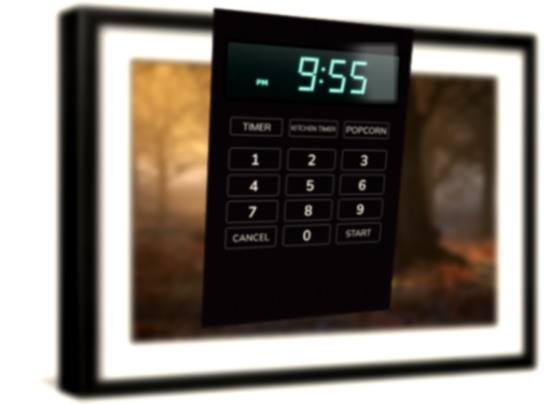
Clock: 9,55
